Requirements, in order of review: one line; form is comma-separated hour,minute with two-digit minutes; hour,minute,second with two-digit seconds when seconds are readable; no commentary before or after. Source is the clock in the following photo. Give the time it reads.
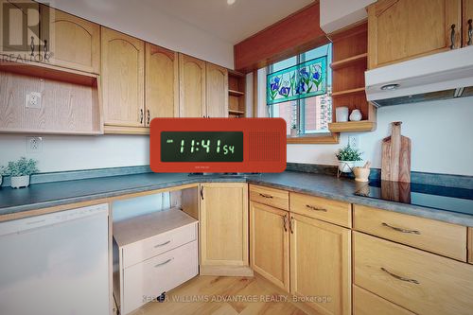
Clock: 11,41,54
